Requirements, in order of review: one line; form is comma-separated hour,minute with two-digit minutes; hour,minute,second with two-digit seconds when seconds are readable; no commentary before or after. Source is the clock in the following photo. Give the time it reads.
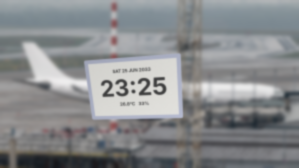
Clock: 23,25
